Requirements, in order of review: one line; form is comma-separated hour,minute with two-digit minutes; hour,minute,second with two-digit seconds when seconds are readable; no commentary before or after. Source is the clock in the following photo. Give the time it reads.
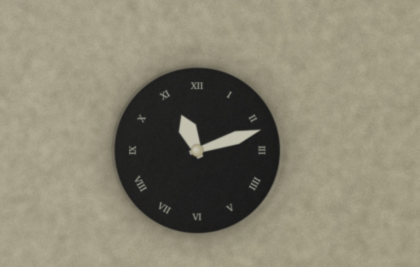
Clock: 11,12
